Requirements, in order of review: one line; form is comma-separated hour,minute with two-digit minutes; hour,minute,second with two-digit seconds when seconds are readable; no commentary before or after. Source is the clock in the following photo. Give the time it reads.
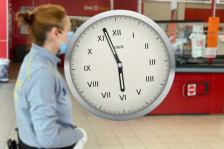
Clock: 5,57
